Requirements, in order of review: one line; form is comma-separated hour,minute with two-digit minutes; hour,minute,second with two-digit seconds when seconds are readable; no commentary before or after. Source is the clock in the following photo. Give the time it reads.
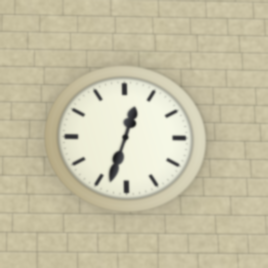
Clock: 12,33
